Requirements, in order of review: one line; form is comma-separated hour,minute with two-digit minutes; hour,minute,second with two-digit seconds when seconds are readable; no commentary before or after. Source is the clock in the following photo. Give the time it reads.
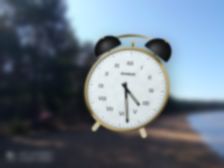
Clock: 4,28
